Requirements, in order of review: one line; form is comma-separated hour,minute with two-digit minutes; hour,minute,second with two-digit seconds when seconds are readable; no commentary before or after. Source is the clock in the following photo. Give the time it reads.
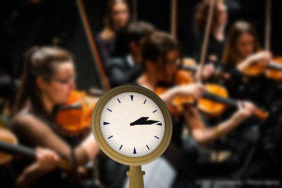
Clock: 2,14
